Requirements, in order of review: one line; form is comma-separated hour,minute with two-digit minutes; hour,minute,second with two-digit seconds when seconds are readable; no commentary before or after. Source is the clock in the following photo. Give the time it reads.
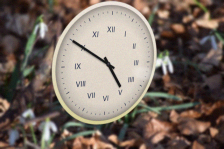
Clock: 4,50
